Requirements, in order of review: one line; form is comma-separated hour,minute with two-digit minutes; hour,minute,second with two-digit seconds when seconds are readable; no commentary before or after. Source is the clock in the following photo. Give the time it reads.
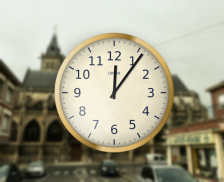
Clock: 12,06
